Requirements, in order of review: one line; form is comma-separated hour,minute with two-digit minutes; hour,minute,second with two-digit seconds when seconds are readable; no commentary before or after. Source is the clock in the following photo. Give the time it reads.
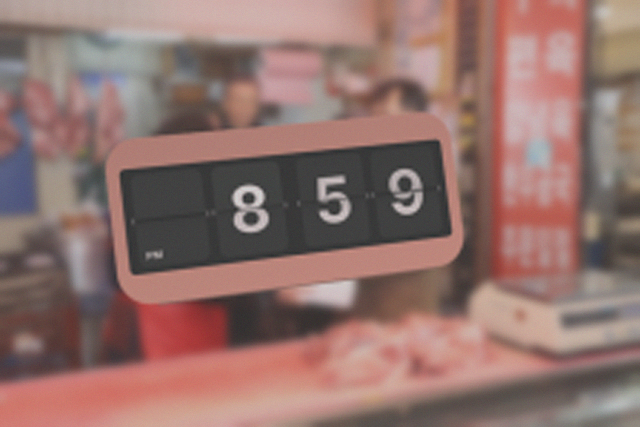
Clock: 8,59
